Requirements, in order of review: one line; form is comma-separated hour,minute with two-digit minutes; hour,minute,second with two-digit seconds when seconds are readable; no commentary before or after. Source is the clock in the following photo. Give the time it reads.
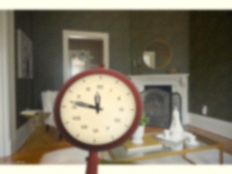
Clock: 11,47
